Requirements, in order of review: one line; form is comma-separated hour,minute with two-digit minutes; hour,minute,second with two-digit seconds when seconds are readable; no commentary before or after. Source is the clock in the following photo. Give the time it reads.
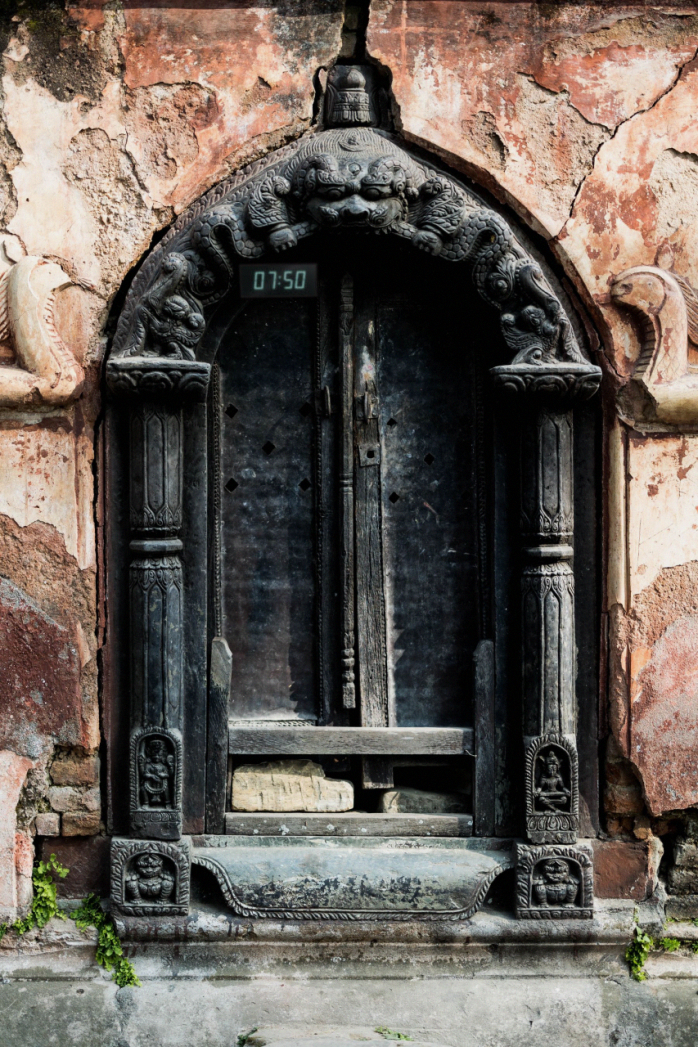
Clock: 7,50
